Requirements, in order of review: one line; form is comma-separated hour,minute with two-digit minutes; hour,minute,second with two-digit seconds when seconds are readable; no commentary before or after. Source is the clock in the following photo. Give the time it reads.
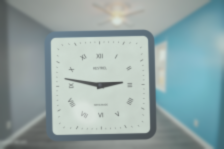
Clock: 2,47
